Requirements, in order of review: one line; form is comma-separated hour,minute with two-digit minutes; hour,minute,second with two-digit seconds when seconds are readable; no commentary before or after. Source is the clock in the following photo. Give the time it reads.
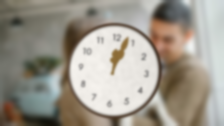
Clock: 12,03
